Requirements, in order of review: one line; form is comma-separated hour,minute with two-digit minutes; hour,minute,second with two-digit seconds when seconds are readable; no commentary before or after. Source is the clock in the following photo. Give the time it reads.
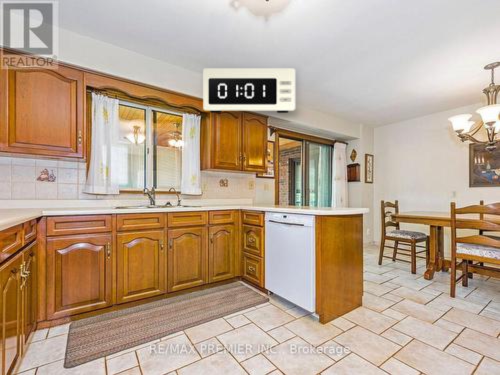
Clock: 1,01
